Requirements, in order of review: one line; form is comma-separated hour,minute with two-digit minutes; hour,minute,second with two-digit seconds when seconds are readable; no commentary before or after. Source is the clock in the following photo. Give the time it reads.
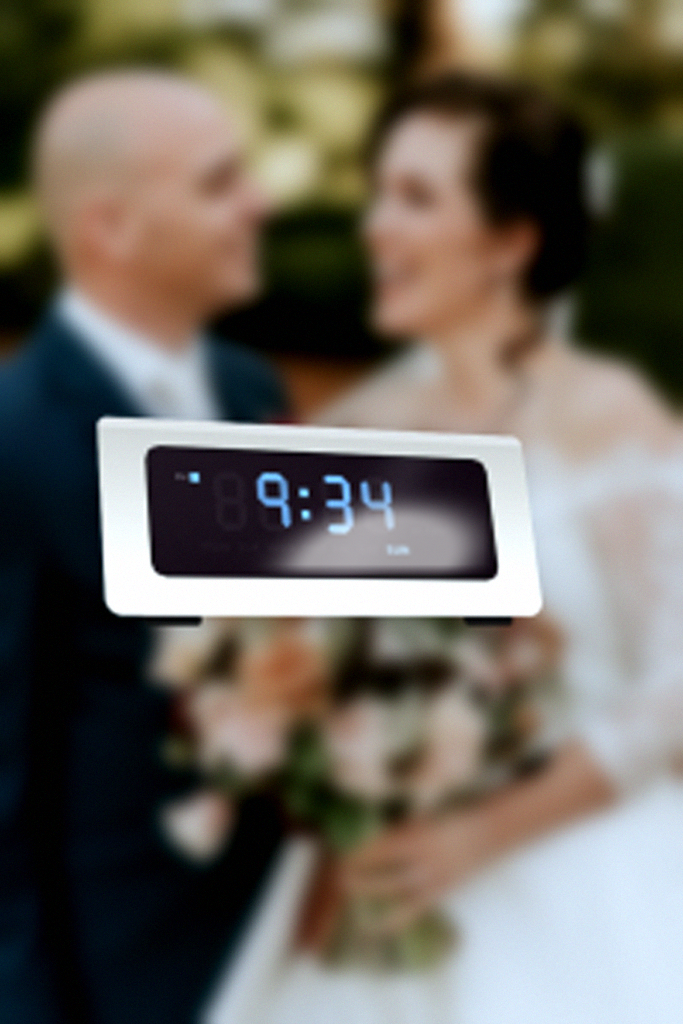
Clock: 9,34
